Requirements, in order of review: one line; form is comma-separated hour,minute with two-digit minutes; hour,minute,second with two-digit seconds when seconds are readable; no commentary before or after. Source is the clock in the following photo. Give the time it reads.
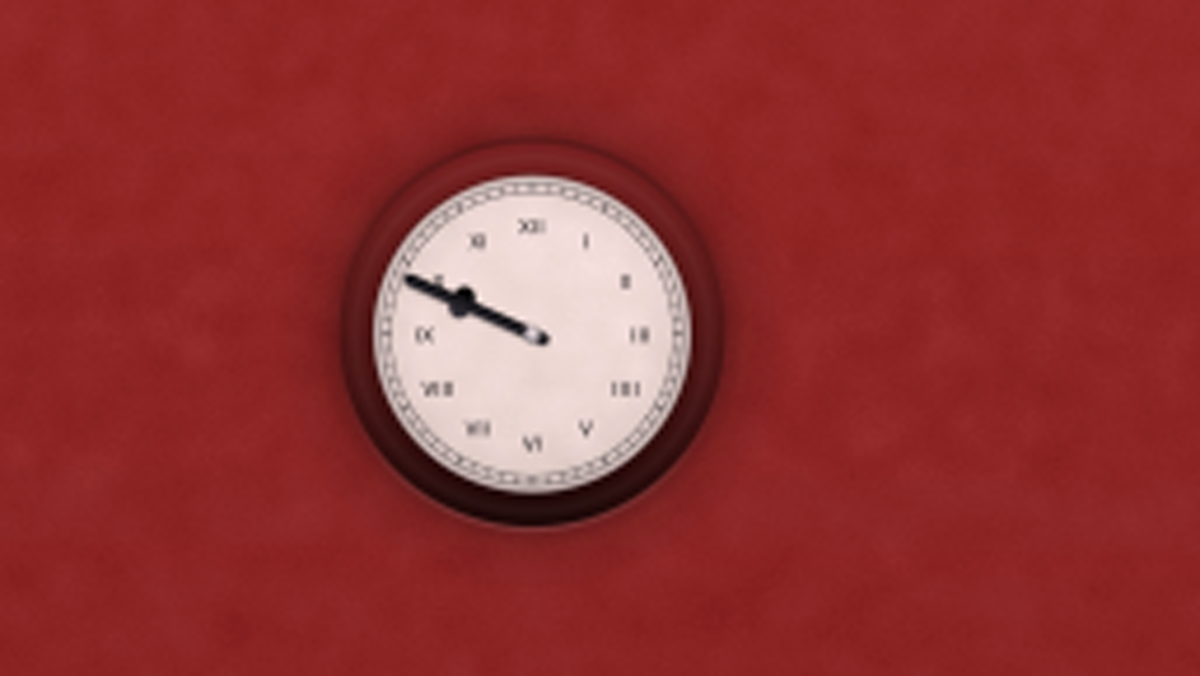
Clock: 9,49
